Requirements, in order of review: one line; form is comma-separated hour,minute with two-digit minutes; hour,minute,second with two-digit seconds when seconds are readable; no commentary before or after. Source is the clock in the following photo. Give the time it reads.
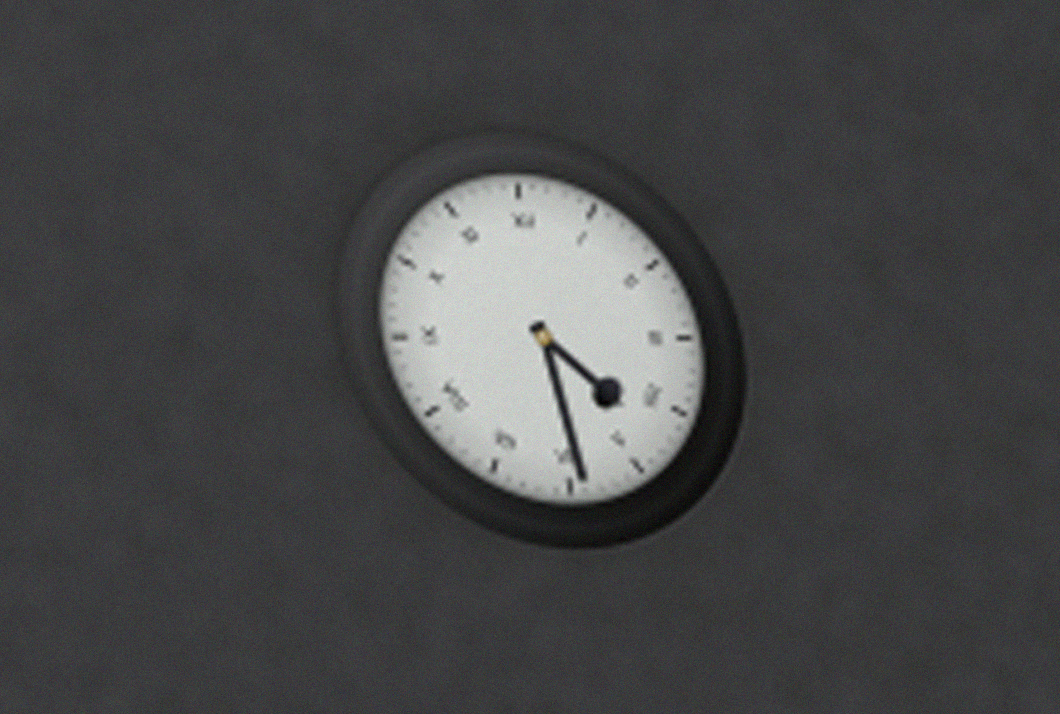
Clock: 4,29
